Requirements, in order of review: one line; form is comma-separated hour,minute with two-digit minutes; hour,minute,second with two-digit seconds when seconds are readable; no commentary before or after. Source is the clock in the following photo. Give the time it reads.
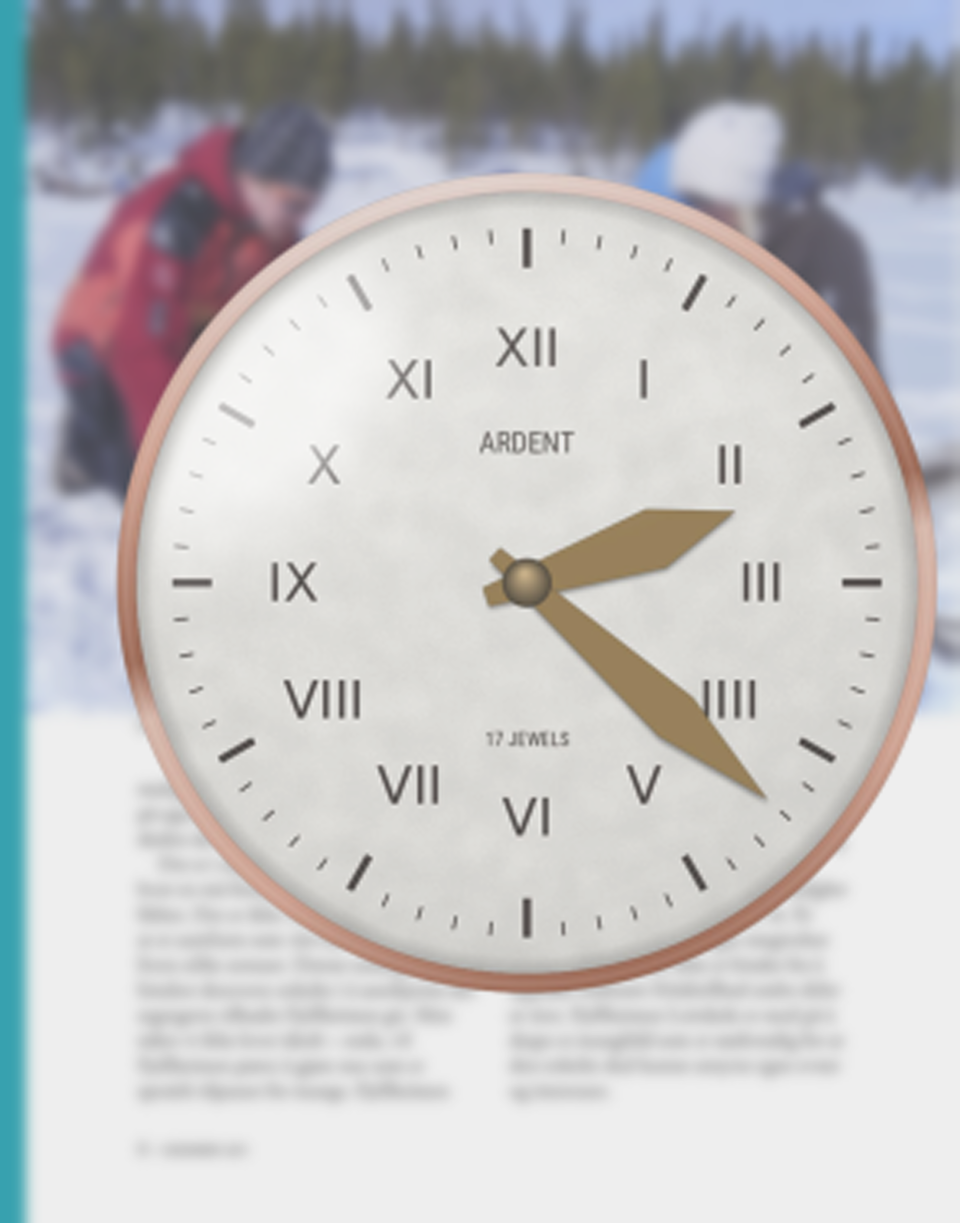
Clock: 2,22
